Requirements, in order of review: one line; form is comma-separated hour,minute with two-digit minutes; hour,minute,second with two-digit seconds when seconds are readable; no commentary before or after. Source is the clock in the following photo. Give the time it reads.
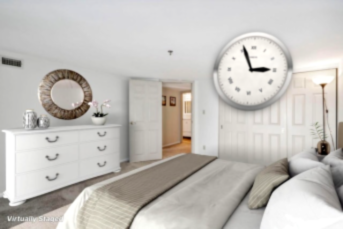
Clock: 2,56
